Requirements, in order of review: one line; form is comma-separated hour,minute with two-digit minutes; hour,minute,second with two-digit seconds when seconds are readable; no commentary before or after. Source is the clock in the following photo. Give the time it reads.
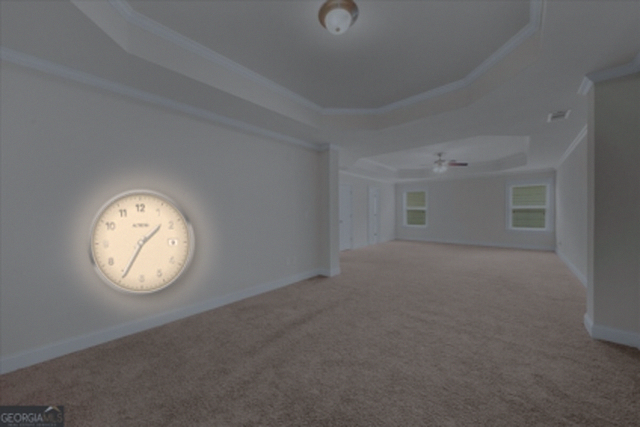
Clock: 1,35
